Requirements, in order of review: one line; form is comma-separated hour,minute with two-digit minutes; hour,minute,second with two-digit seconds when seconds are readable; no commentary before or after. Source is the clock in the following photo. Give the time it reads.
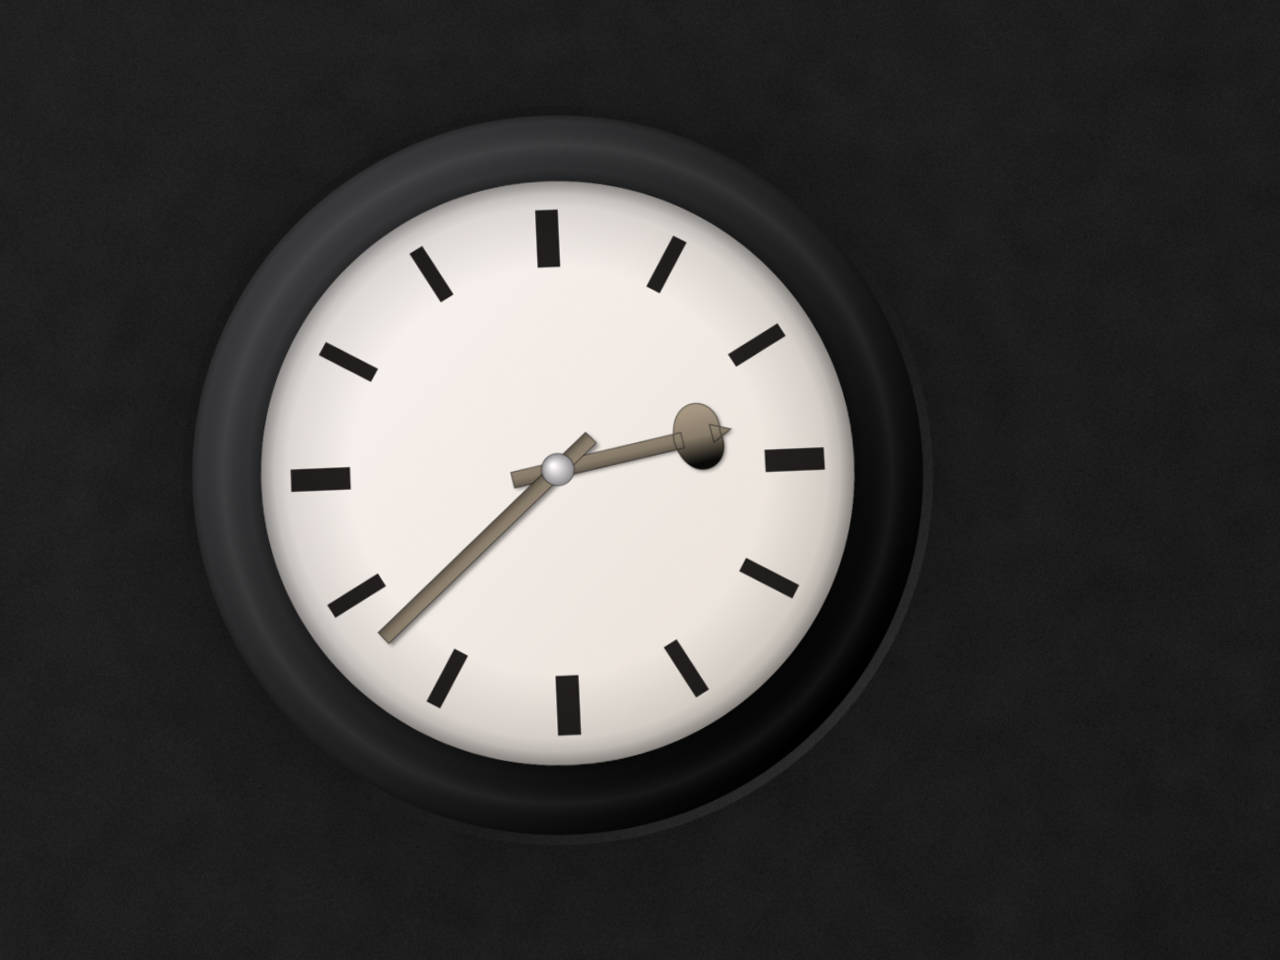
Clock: 2,38
